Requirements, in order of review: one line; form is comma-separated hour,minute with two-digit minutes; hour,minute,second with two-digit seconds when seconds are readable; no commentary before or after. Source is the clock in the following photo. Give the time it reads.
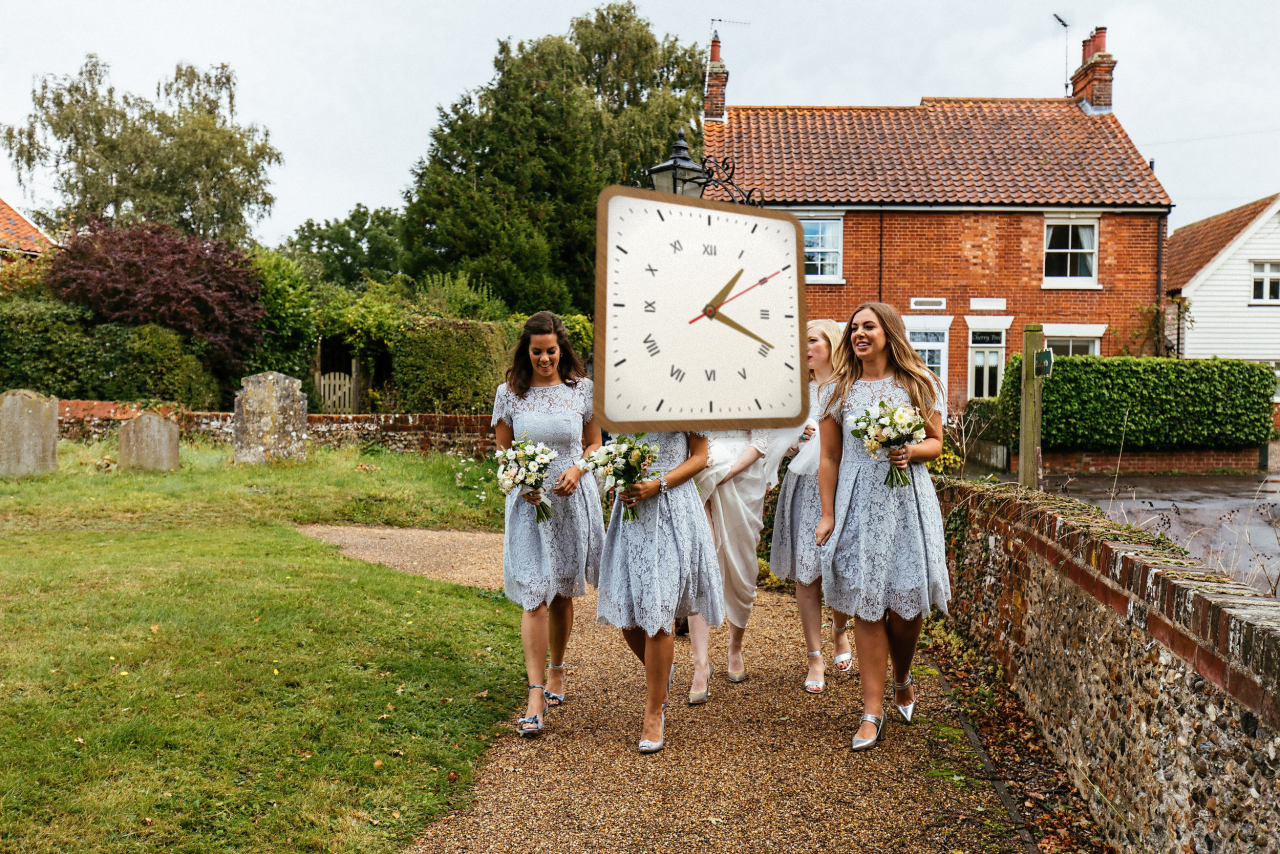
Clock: 1,19,10
